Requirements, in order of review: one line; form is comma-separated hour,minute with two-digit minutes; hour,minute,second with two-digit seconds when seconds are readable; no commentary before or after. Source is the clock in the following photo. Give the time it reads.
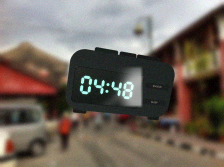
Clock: 4,48
